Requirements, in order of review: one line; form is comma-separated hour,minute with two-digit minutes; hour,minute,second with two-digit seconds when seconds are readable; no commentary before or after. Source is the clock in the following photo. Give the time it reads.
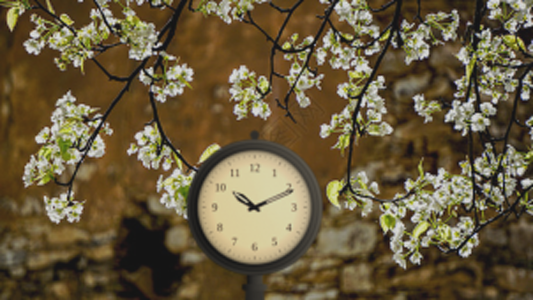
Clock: 10,11
